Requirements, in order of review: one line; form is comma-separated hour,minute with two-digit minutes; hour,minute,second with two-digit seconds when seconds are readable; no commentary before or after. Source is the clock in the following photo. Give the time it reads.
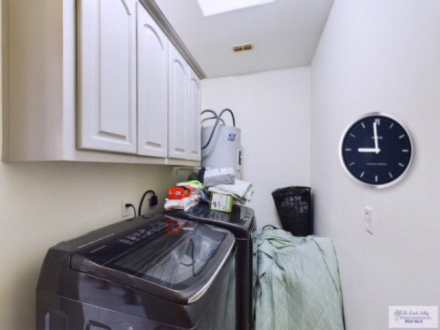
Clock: 8,59
